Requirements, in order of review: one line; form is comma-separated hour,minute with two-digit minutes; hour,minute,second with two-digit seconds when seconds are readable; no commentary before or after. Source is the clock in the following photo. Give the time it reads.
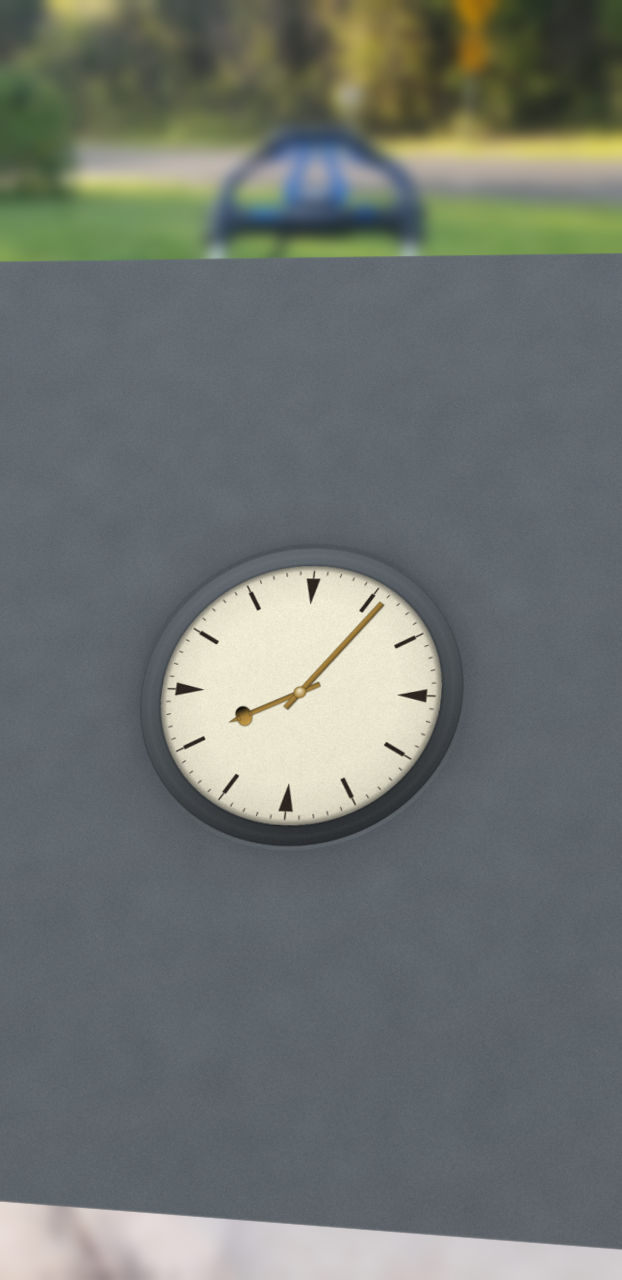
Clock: 8,06
